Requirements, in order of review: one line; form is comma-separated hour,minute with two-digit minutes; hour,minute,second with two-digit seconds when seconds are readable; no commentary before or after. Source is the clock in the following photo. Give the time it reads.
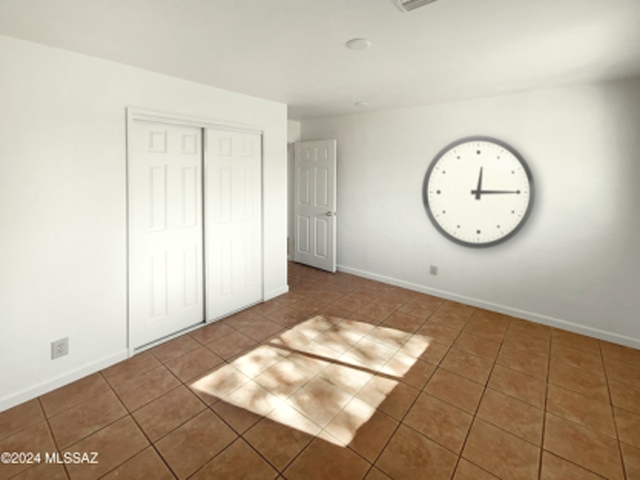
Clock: 12,15
